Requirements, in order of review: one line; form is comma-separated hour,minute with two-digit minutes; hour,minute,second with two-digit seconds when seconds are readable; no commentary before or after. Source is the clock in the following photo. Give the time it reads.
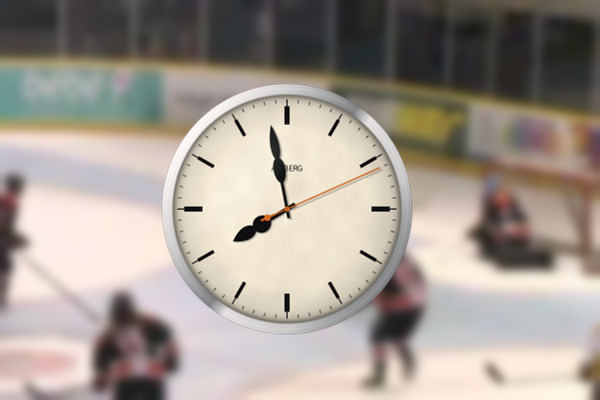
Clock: 7,58,11
